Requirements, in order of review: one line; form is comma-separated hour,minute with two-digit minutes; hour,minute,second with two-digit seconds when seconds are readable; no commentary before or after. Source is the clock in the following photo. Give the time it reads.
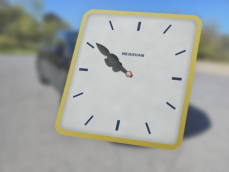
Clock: 9,51
